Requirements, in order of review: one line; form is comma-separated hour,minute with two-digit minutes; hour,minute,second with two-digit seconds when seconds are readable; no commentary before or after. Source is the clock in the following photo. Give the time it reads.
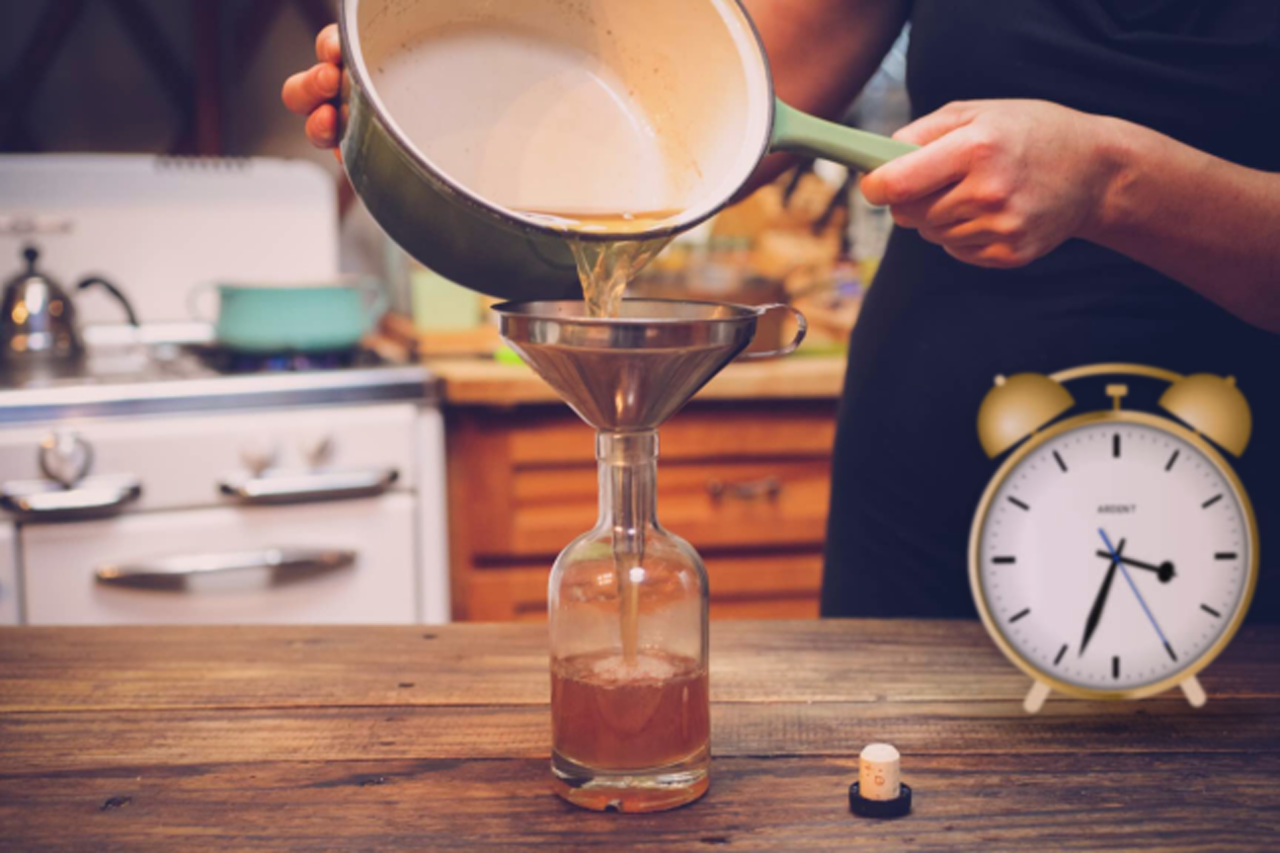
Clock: 3,33,25
